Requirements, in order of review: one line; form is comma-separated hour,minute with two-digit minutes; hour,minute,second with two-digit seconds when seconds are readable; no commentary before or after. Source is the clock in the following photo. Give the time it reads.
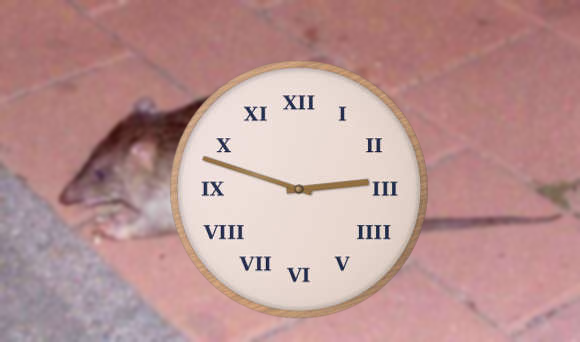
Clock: 2,48
